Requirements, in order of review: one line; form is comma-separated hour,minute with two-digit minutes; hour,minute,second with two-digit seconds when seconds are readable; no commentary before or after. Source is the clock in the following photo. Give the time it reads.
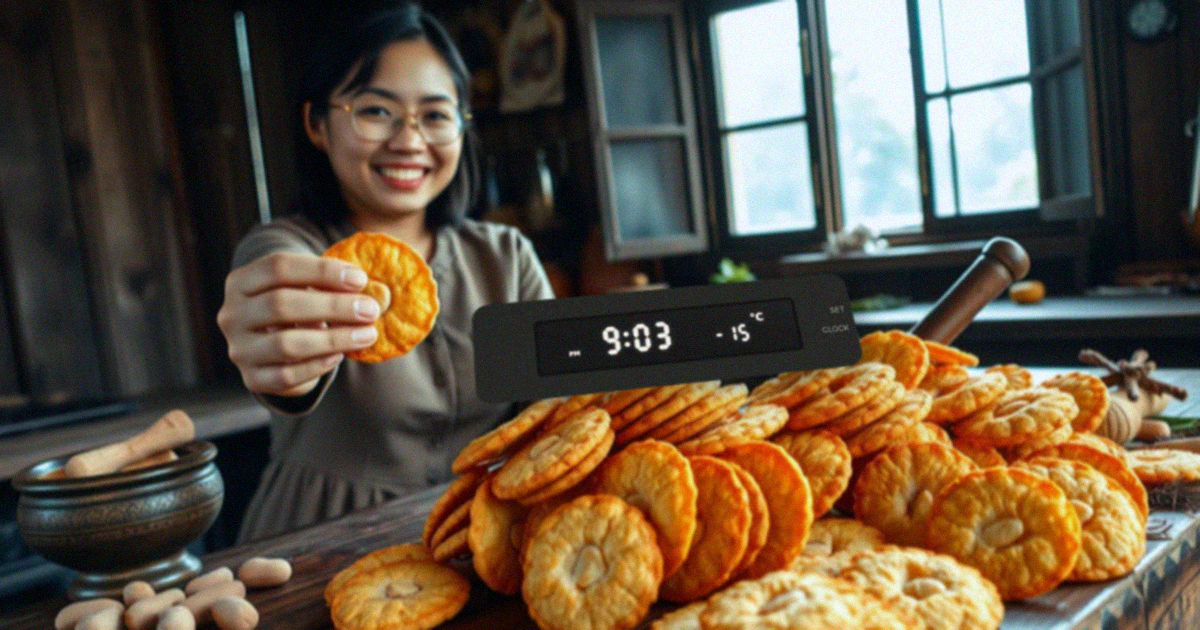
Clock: 9,03
